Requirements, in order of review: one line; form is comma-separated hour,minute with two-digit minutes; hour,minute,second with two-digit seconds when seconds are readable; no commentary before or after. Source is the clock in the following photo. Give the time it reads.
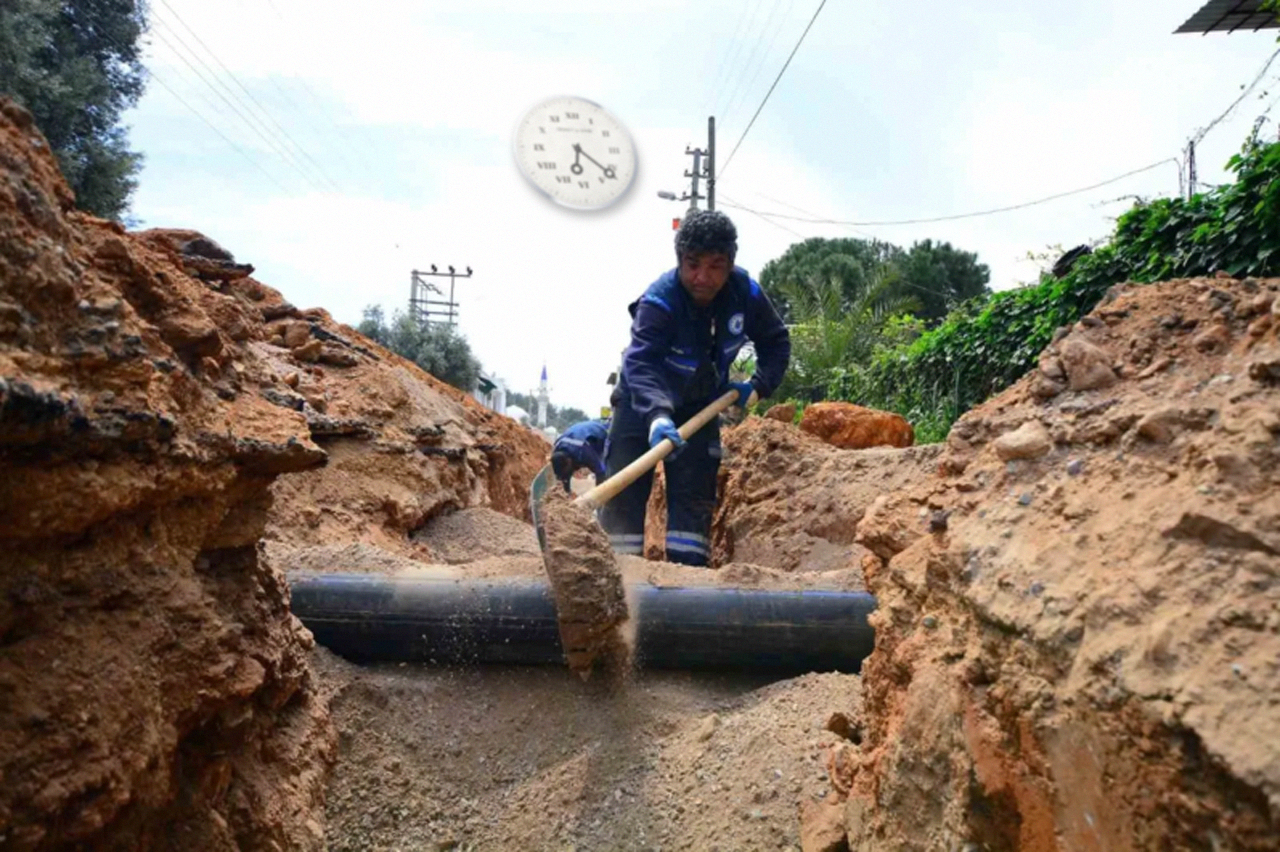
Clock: 6,22
